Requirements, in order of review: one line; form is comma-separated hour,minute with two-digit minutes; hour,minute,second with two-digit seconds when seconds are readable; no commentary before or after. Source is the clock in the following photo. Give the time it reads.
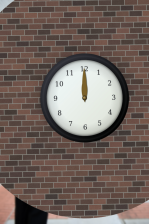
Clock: 12,00
